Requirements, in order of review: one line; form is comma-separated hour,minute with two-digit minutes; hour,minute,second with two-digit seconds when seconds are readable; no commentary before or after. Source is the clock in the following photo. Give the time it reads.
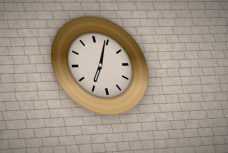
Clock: 7,04
